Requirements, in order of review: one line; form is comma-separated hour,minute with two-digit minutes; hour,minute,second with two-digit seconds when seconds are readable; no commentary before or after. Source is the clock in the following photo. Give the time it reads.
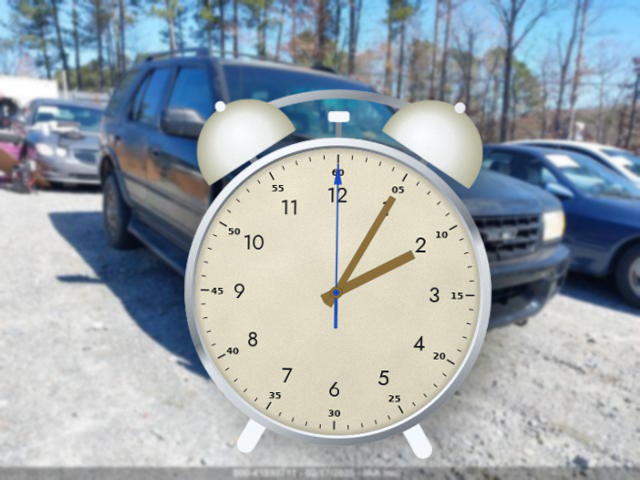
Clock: 2,05,00
